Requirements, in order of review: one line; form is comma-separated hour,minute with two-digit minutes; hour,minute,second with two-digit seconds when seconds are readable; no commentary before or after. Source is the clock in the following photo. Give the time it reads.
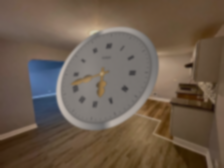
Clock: 5,42
